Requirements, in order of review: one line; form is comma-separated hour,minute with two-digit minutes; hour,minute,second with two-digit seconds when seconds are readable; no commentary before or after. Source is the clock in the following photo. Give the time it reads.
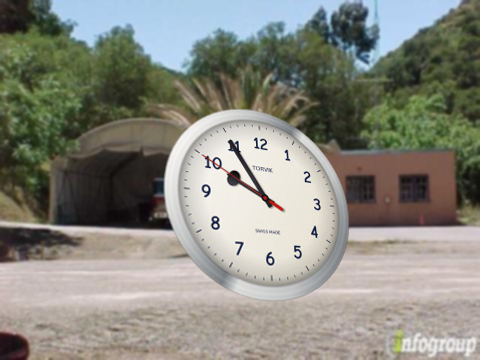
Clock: 9,54,50
